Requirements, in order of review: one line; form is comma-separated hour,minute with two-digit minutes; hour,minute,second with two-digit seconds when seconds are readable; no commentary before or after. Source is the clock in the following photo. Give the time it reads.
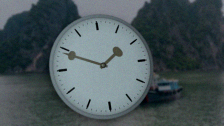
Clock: 1,49
